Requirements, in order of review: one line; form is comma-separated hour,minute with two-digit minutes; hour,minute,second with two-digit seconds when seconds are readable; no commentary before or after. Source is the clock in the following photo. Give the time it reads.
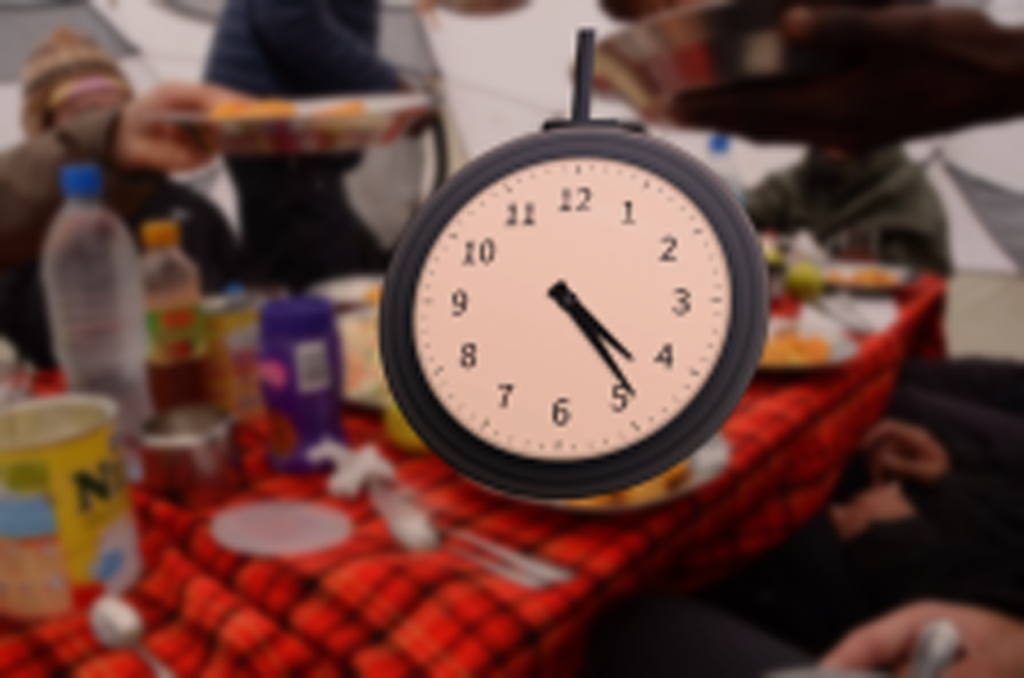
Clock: 4,24
